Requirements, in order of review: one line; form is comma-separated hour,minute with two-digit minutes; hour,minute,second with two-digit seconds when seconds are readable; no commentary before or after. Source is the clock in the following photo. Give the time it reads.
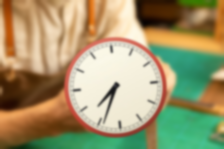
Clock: 7,34
